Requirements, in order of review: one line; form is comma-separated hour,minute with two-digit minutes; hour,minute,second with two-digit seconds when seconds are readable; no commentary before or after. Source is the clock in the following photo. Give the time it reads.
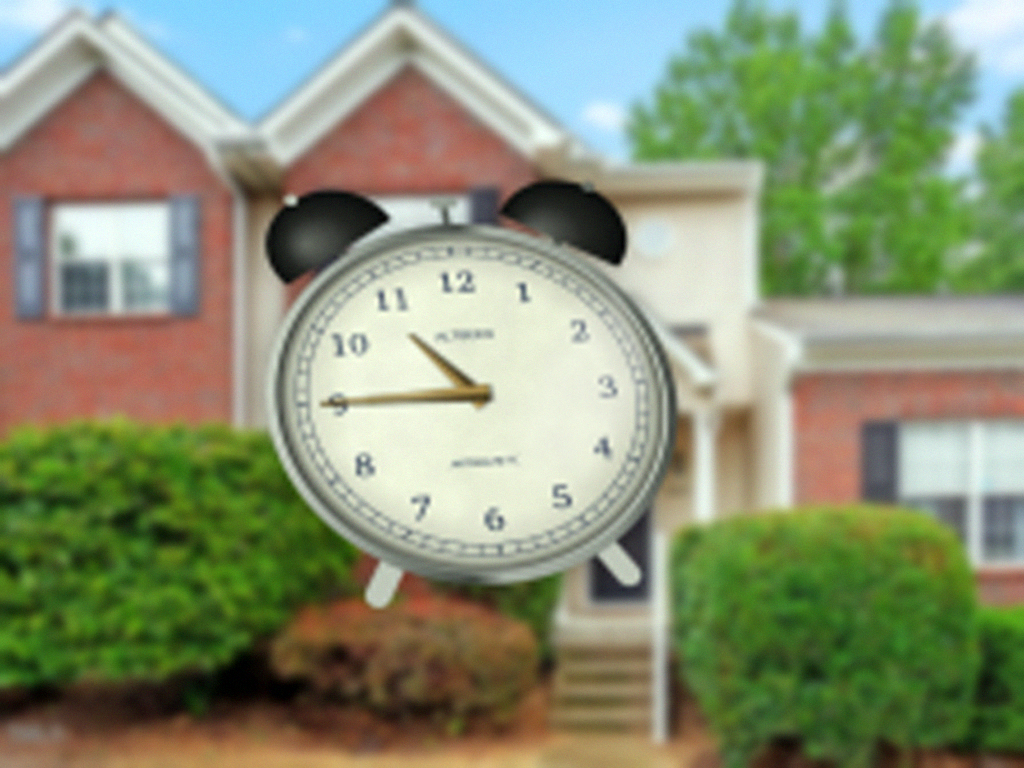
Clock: 10,45
